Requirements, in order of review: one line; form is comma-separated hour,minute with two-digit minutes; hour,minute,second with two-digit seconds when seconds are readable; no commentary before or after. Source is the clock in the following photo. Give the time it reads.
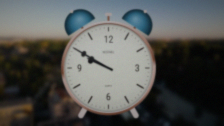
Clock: 9,50
